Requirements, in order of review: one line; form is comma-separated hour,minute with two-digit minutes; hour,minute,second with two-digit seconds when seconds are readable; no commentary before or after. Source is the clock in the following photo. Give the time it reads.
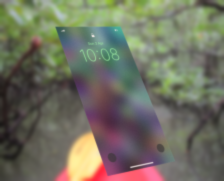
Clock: 10,08
